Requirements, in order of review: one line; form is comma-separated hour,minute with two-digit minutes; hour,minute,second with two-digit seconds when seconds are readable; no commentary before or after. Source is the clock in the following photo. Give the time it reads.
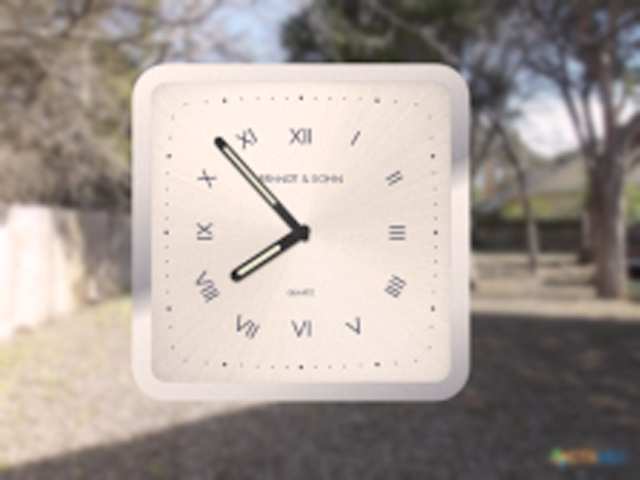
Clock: 7,53
